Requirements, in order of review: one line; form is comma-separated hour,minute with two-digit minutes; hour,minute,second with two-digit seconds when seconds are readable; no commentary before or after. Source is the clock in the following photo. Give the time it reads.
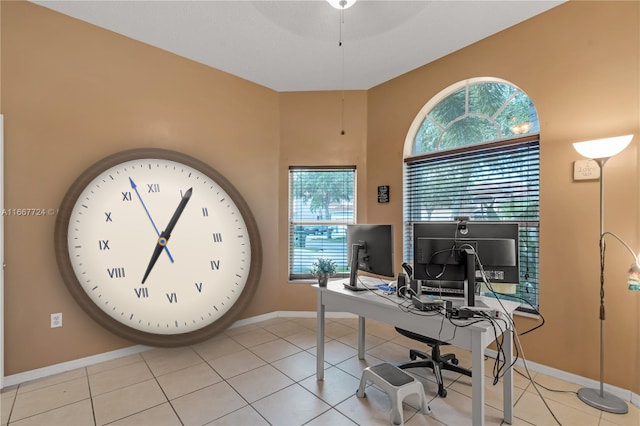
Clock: 7,05,57
